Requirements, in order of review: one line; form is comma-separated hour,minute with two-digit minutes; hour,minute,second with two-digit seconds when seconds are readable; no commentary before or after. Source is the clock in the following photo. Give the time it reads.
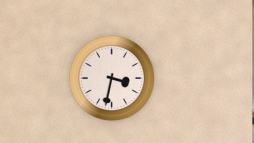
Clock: 3,32
